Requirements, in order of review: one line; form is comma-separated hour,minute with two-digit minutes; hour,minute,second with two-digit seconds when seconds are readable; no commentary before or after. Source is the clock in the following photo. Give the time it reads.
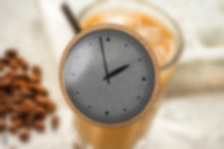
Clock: 1,58
